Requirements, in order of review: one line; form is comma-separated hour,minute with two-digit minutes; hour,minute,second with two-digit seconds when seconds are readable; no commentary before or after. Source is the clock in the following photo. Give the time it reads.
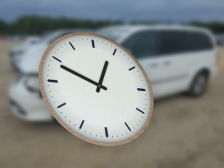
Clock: 12,49
